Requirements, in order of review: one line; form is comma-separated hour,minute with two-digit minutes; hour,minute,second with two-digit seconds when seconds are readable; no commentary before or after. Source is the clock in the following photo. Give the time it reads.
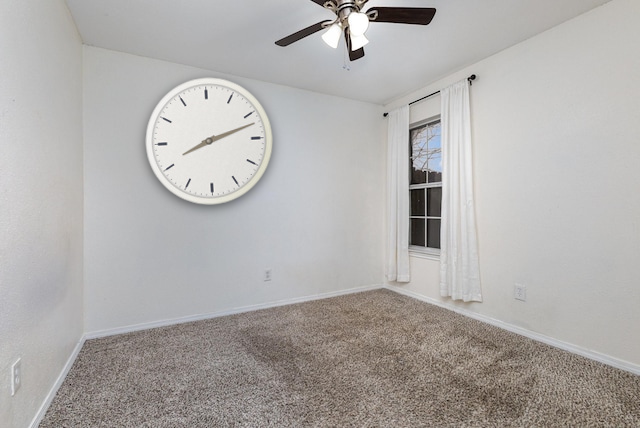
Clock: 8,12
